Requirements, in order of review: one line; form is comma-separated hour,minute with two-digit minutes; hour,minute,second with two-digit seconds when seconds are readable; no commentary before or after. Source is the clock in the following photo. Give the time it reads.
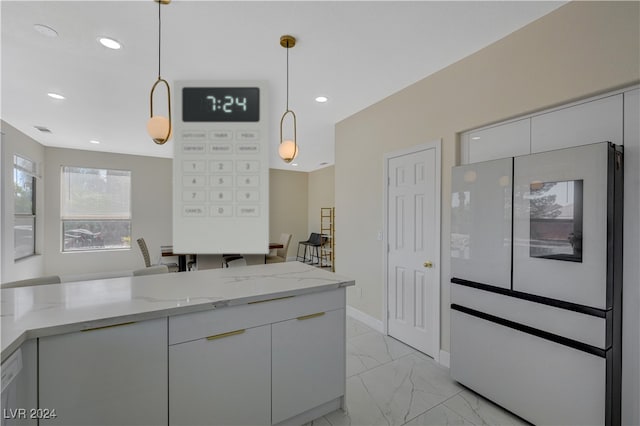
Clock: 7,24
